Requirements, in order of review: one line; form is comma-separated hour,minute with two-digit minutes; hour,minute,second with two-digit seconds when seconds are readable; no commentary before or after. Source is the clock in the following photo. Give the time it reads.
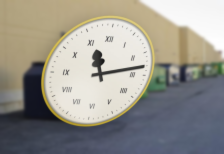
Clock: 11,13
